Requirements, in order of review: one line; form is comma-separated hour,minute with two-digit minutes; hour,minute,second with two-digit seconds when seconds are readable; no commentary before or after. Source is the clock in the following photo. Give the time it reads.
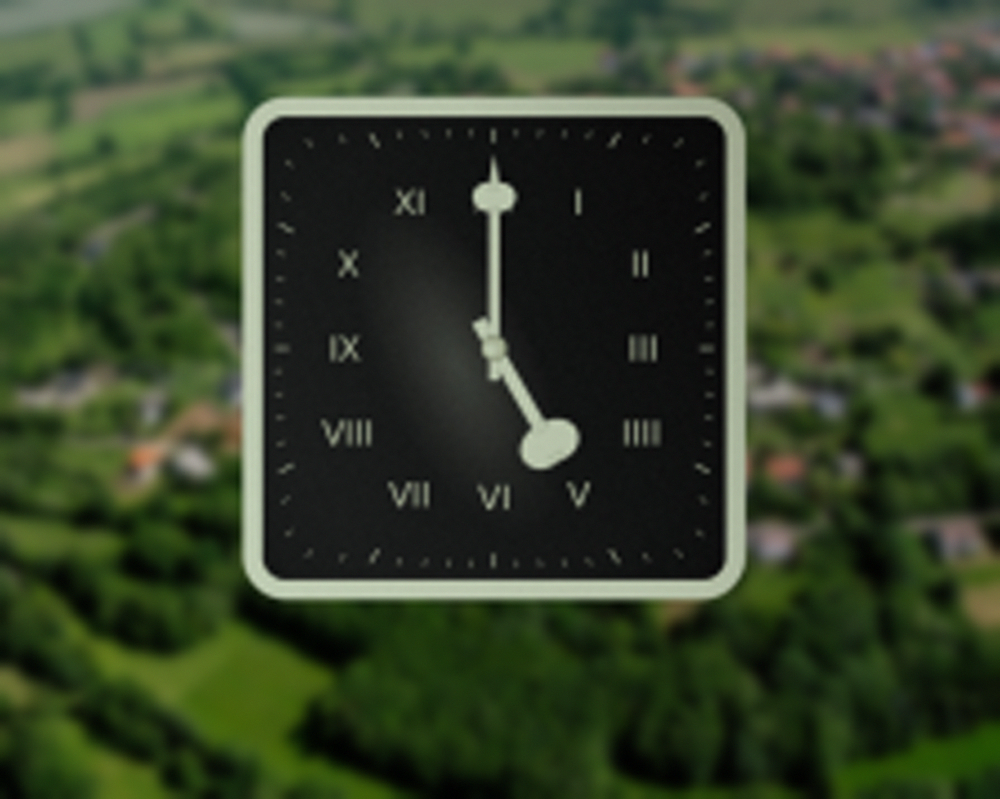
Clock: 5,00
